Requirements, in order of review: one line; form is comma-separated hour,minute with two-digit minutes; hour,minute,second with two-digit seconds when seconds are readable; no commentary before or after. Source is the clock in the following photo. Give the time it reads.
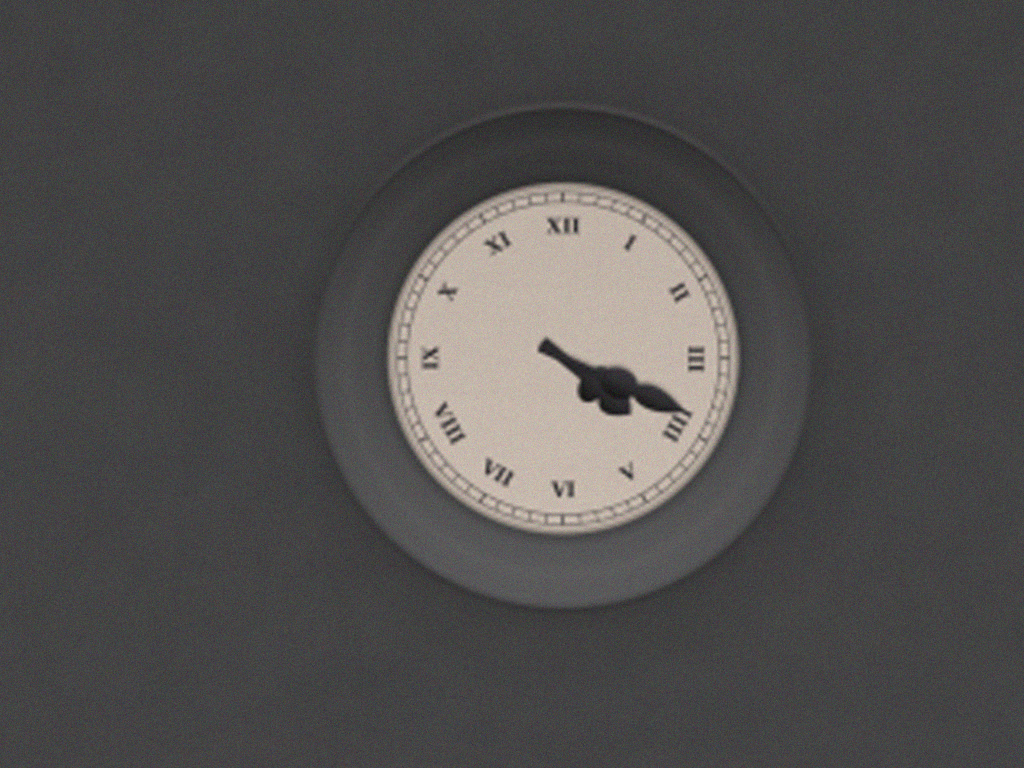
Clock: 4,19
